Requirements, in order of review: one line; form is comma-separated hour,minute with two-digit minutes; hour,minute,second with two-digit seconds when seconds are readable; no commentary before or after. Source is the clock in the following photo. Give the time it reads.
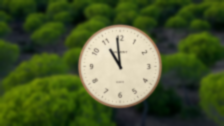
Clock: 10,59
